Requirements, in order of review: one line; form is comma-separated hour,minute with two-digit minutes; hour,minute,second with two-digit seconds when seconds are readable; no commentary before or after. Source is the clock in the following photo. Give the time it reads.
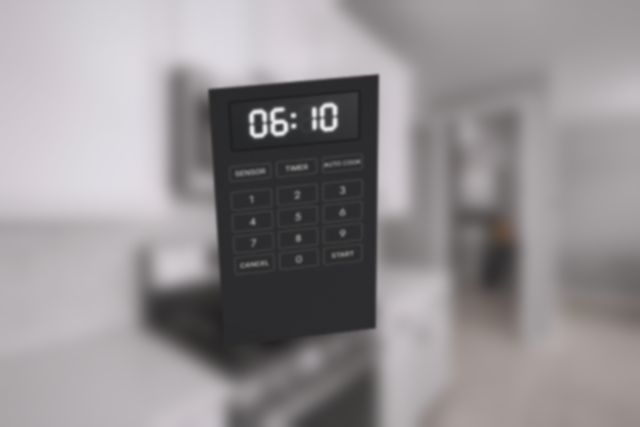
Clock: 6,10
